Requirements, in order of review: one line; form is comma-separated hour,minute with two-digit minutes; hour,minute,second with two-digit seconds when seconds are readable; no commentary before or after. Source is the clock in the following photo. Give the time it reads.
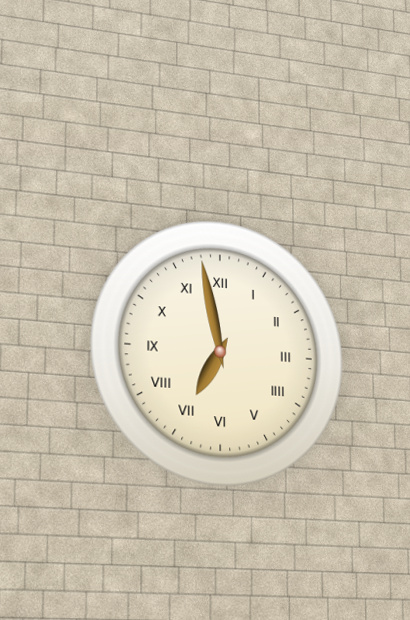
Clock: 6,58
